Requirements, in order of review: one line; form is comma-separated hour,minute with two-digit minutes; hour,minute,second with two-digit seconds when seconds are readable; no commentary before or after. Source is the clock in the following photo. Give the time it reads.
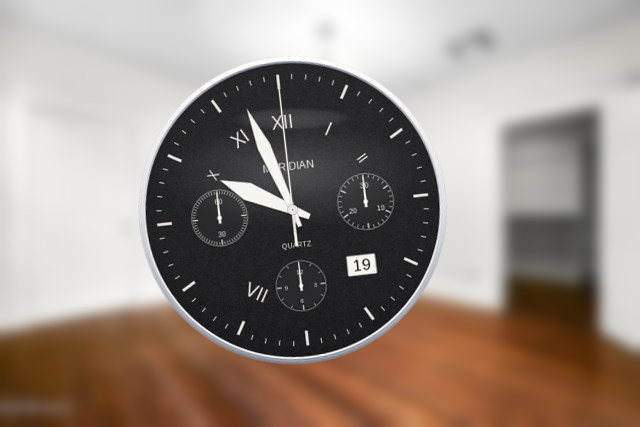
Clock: 9,57
